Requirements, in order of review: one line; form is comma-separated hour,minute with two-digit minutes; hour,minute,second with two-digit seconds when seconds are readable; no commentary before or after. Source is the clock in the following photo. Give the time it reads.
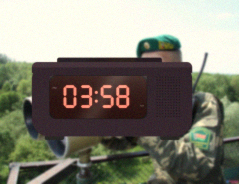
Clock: 3,58
